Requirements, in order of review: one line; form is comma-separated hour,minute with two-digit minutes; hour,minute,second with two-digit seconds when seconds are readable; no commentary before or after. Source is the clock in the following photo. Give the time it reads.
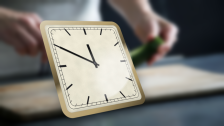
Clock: 11,50
